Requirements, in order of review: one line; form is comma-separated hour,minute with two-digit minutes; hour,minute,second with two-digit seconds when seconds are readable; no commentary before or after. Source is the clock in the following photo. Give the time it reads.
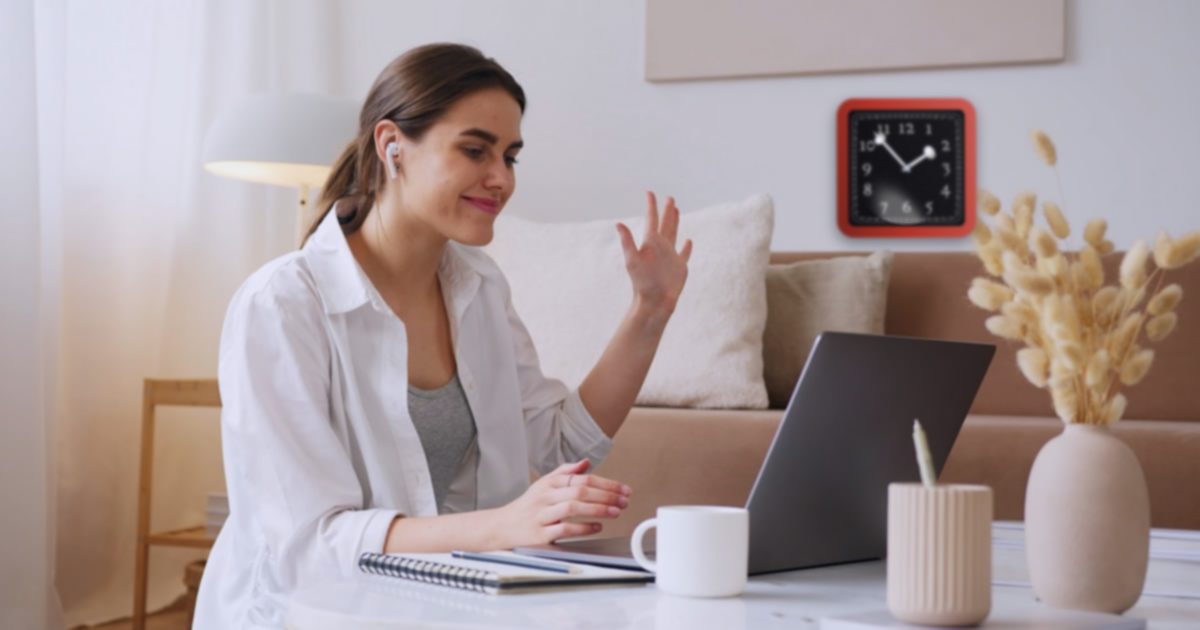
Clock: 1,53
